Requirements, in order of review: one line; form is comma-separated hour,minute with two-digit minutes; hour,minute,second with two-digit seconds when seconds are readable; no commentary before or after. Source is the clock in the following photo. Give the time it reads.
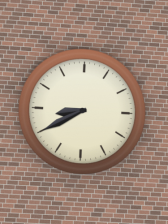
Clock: 8,40
